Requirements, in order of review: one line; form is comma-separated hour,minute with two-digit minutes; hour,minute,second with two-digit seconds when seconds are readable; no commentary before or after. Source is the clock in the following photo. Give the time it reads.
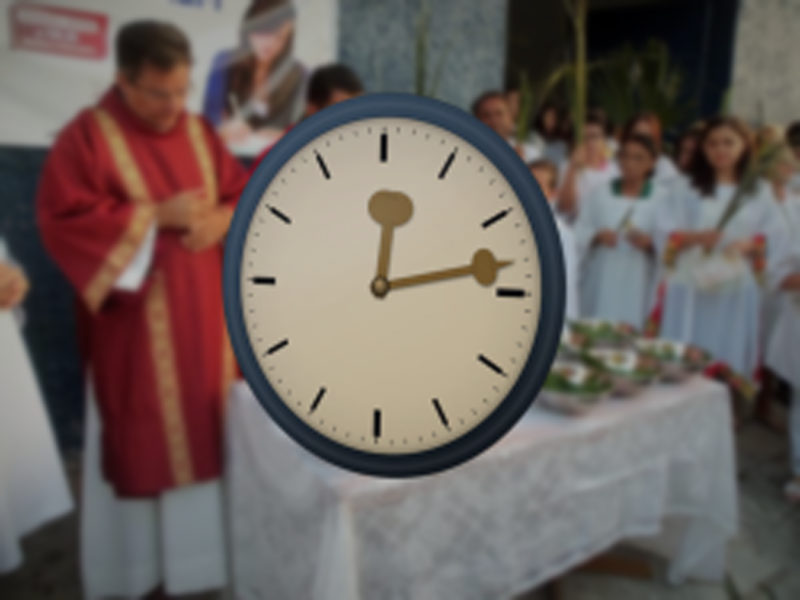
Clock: 12,13
